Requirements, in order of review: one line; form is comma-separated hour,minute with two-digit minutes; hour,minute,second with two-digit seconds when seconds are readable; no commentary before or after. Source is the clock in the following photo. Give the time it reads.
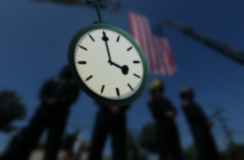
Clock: 4,00
